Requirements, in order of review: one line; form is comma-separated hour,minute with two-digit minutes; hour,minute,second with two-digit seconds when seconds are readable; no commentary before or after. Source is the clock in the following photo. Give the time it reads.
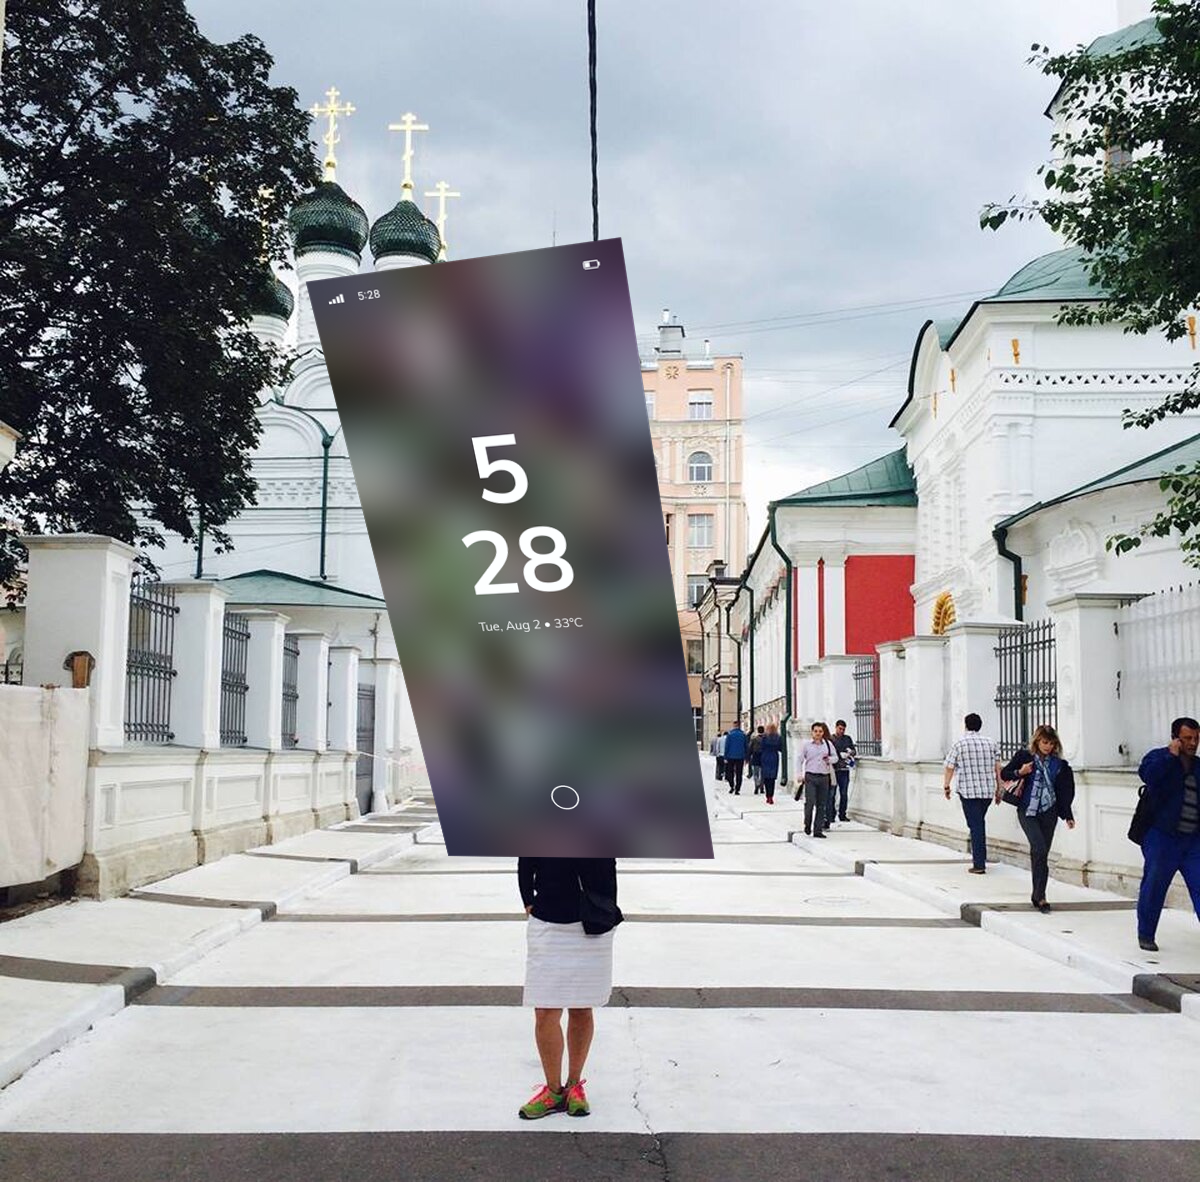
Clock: 5,28
